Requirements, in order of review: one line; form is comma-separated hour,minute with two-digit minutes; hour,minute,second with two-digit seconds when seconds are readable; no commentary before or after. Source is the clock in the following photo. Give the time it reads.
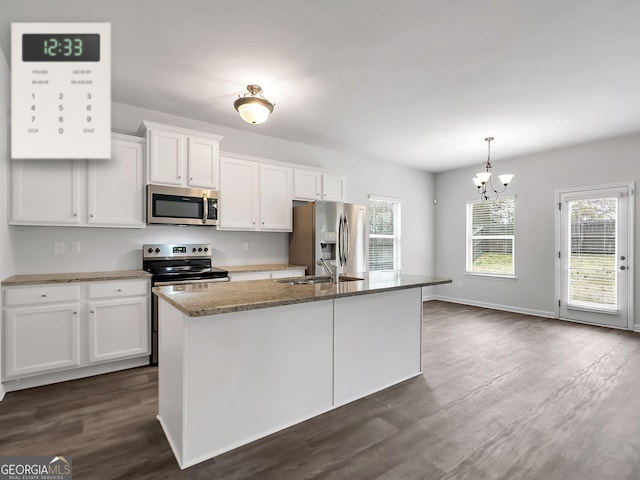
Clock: 12,33
